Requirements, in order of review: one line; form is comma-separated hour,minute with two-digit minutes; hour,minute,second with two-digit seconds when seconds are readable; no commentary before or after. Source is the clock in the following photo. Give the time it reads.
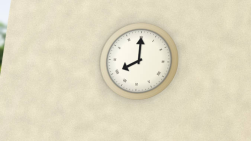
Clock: 8,00
